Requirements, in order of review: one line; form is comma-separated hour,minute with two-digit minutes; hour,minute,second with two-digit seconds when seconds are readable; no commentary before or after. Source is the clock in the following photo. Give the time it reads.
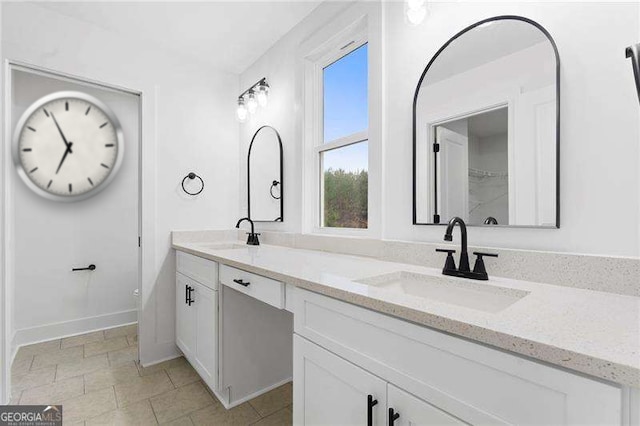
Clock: 6,56
